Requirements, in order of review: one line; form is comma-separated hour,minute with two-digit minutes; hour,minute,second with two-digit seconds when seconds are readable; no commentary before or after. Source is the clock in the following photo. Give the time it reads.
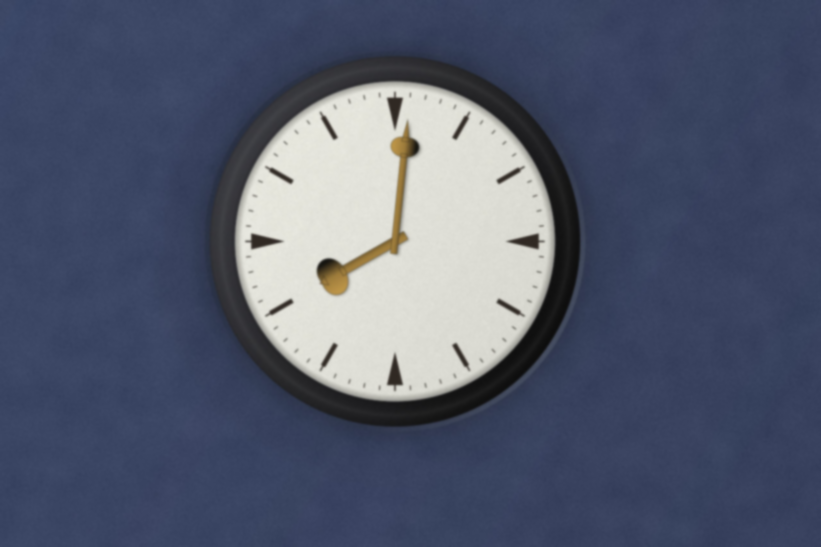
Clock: 8,01
